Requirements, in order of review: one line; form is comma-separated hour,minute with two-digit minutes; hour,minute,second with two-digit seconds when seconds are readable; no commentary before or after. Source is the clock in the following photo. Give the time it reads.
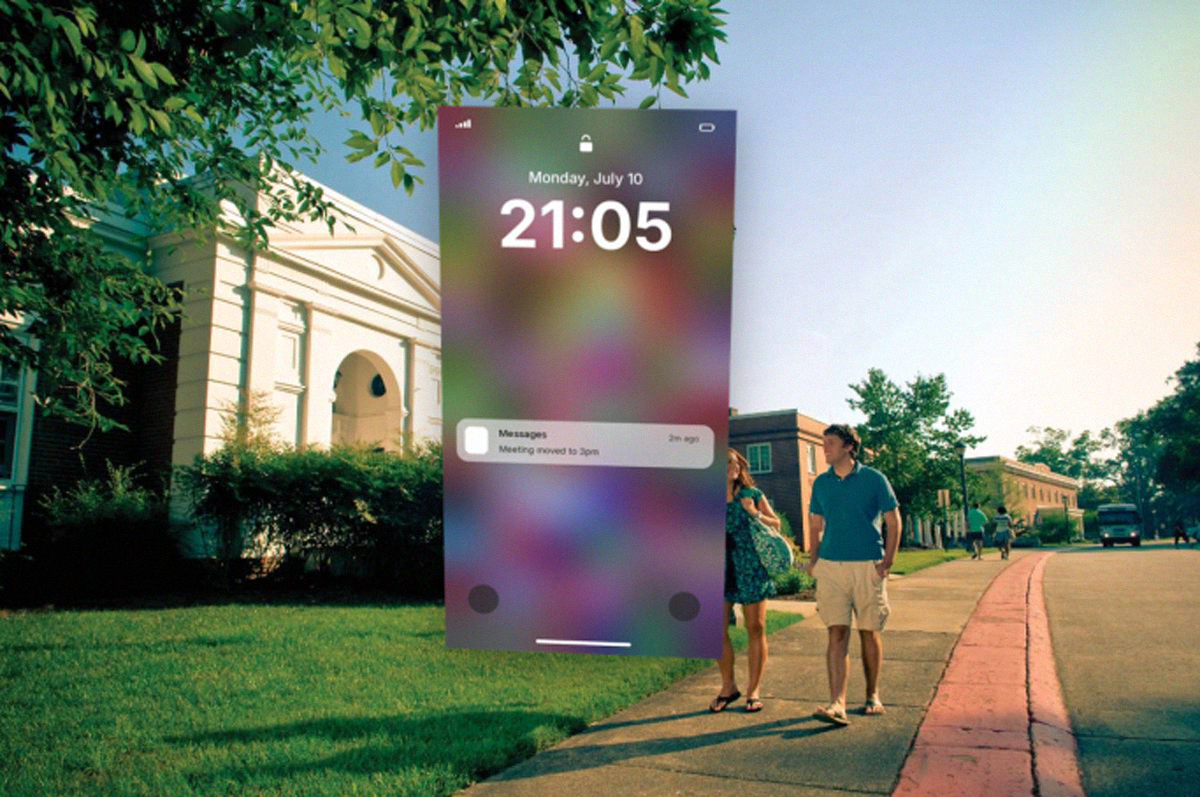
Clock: 21,05
